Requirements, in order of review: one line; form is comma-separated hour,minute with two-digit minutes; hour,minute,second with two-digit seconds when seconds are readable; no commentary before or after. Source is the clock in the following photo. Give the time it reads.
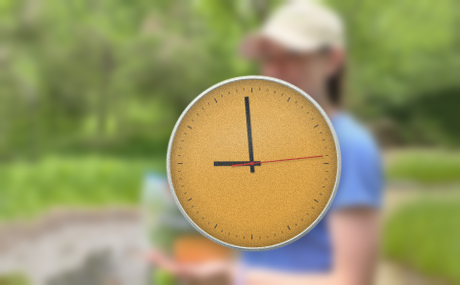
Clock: 8,59,14
